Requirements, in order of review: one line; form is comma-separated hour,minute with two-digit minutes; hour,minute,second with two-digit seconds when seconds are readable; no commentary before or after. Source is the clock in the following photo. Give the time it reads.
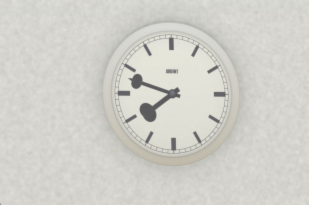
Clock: 7,48
